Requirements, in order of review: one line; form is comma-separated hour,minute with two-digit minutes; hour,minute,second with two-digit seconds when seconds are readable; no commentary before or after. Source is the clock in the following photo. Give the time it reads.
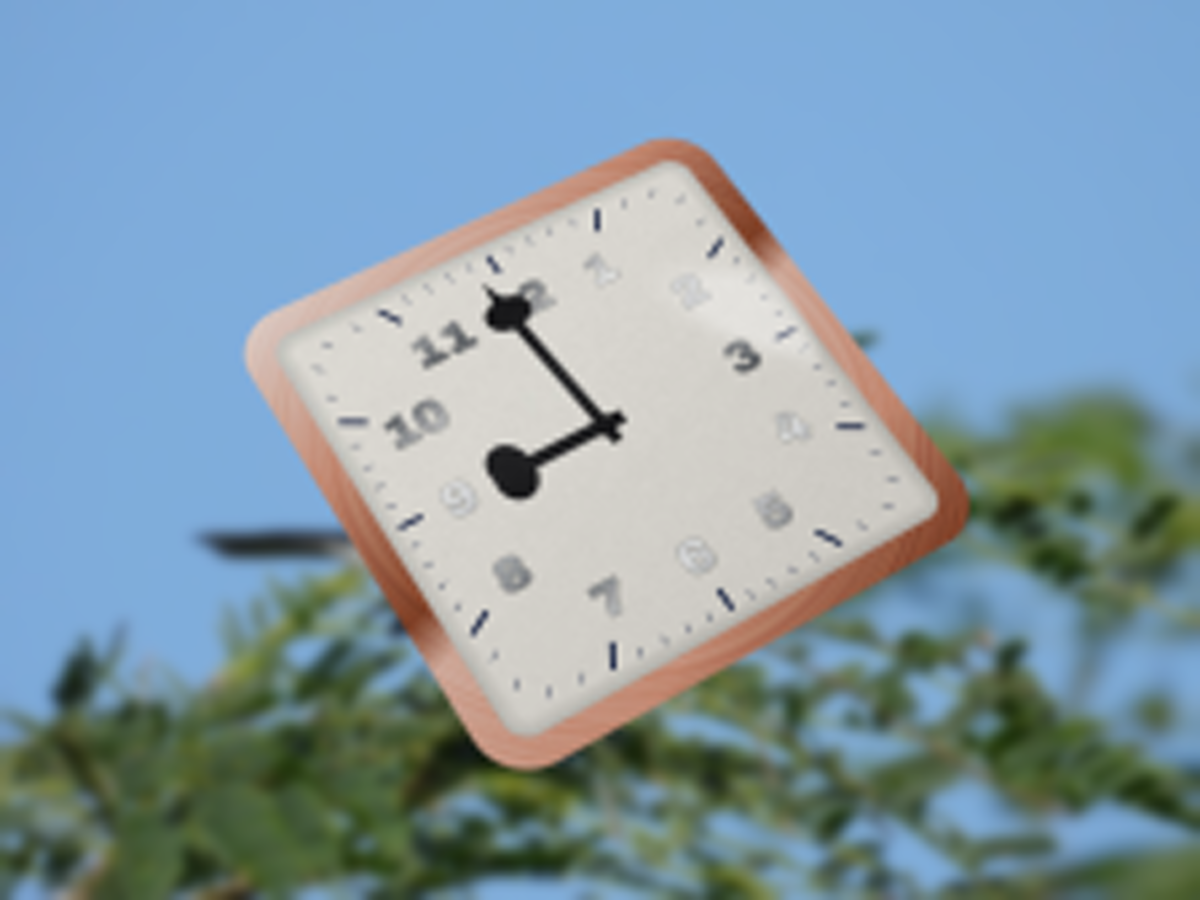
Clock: 8,59
